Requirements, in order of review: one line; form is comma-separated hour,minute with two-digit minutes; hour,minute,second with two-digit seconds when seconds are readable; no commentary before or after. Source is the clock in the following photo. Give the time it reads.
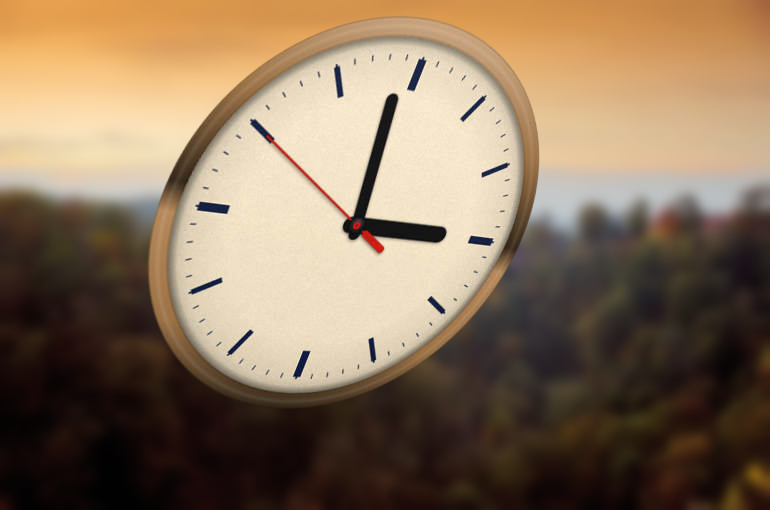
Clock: 2,58,50
